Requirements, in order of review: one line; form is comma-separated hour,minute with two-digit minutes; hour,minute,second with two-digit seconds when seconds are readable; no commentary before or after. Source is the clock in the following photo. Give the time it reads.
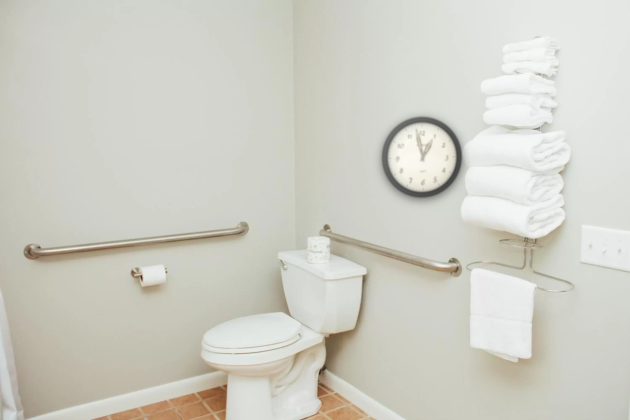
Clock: 12,58
